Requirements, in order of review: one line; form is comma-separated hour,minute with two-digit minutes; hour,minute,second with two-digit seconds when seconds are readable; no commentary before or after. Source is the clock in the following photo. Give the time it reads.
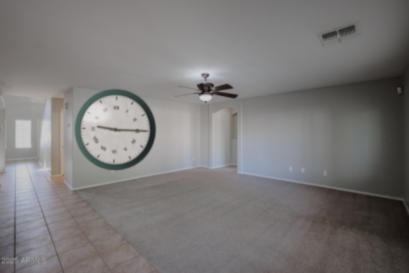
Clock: 9,15
